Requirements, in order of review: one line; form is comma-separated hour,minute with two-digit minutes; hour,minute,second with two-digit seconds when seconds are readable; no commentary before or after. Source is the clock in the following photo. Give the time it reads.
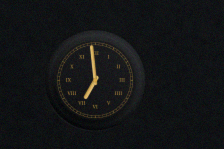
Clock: 6,59
